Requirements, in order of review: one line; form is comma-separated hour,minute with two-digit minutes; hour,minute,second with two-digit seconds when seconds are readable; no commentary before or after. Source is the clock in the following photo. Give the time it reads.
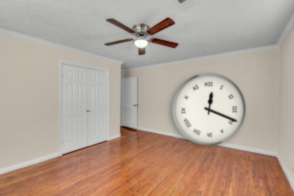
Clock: 12,19
